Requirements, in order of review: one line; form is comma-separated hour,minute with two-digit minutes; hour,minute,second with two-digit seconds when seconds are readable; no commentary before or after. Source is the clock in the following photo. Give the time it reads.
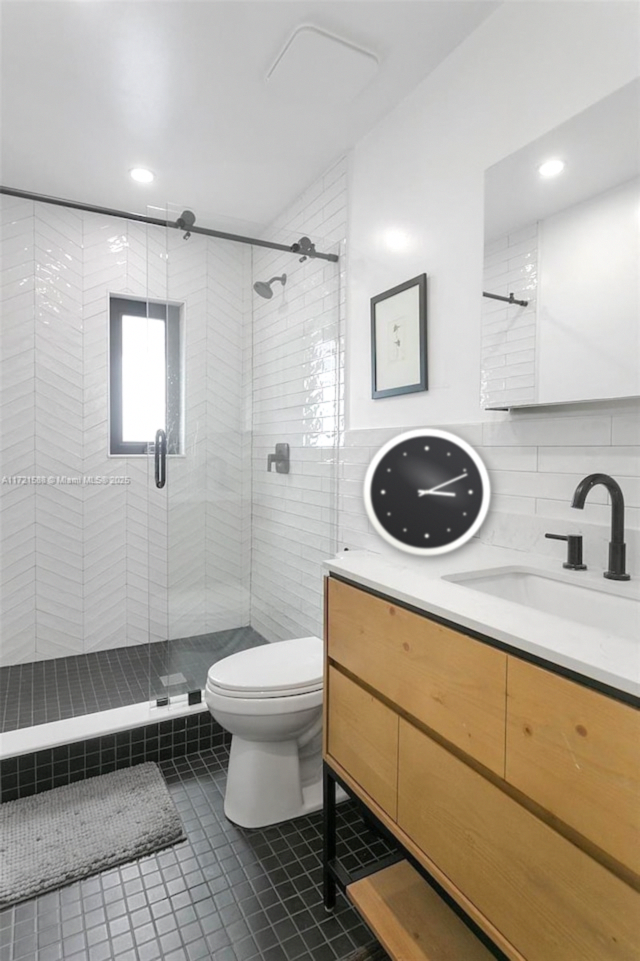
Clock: 3,11
